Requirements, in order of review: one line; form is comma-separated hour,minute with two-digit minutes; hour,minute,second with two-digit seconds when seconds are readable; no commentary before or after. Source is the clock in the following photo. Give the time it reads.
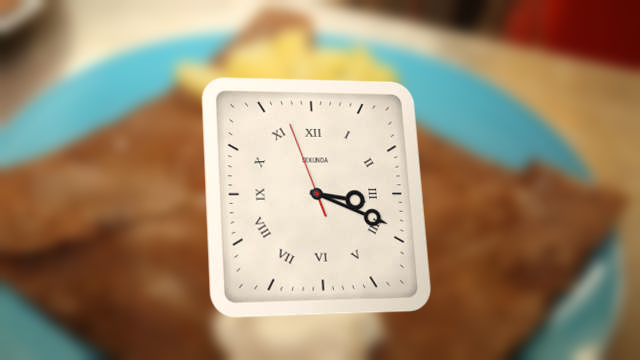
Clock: 3,18,57
